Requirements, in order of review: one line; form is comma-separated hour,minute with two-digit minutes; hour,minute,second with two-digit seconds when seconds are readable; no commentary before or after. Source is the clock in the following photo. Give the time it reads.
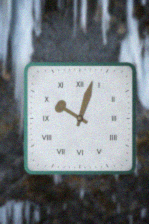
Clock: 10,03
